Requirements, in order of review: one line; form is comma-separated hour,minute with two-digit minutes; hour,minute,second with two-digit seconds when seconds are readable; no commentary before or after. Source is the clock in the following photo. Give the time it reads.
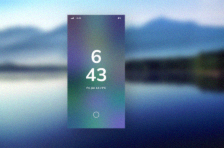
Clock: 6,43
